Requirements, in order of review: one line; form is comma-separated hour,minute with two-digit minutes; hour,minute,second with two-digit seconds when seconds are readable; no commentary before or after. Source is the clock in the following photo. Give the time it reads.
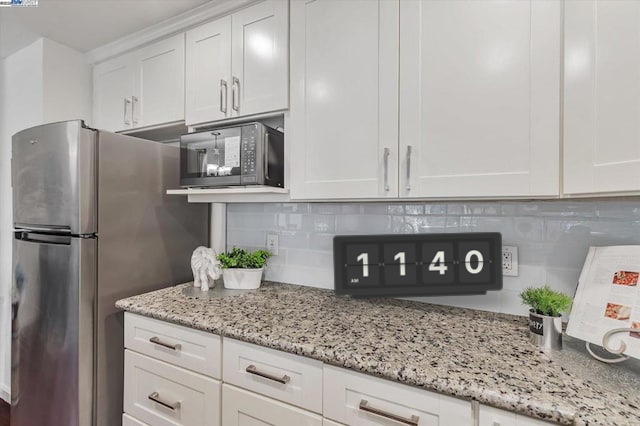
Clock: 11,40
